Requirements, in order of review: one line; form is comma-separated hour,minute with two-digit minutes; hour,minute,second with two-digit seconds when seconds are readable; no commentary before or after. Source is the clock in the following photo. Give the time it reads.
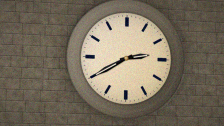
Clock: 2,40
